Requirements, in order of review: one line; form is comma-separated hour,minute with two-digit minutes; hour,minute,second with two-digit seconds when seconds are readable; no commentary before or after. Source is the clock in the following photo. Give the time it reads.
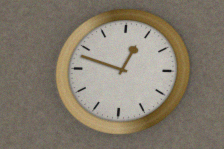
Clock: 12,48
